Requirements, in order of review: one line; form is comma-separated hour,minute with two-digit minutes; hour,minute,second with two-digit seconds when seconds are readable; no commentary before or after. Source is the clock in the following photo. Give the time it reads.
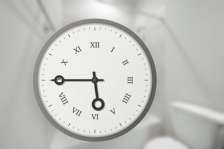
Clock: 5,45
